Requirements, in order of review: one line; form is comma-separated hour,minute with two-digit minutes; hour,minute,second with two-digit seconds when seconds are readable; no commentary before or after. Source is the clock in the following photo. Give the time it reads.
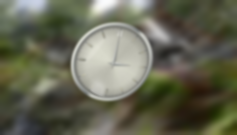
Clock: 3,00
